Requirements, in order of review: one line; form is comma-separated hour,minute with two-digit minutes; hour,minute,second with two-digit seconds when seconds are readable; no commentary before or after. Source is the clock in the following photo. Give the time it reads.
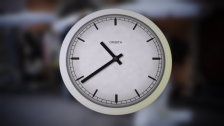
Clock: 10,39
